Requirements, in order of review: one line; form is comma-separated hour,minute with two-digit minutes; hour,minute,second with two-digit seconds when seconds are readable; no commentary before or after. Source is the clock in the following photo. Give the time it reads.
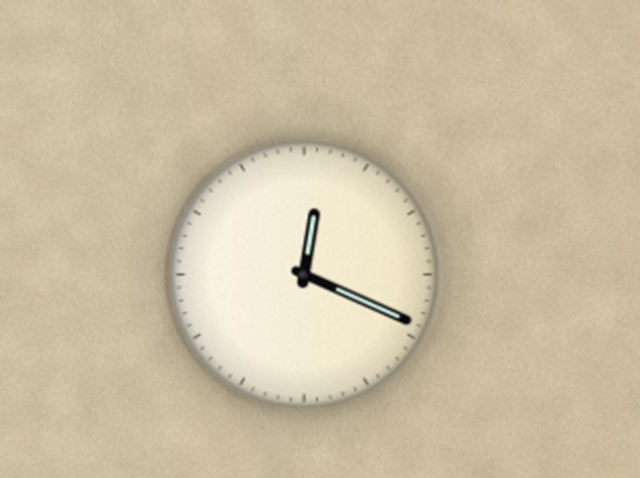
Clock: 12,19
